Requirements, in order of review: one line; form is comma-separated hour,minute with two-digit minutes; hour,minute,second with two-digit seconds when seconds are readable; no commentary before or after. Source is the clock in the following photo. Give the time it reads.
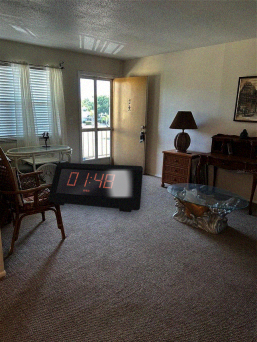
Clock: 1,48
